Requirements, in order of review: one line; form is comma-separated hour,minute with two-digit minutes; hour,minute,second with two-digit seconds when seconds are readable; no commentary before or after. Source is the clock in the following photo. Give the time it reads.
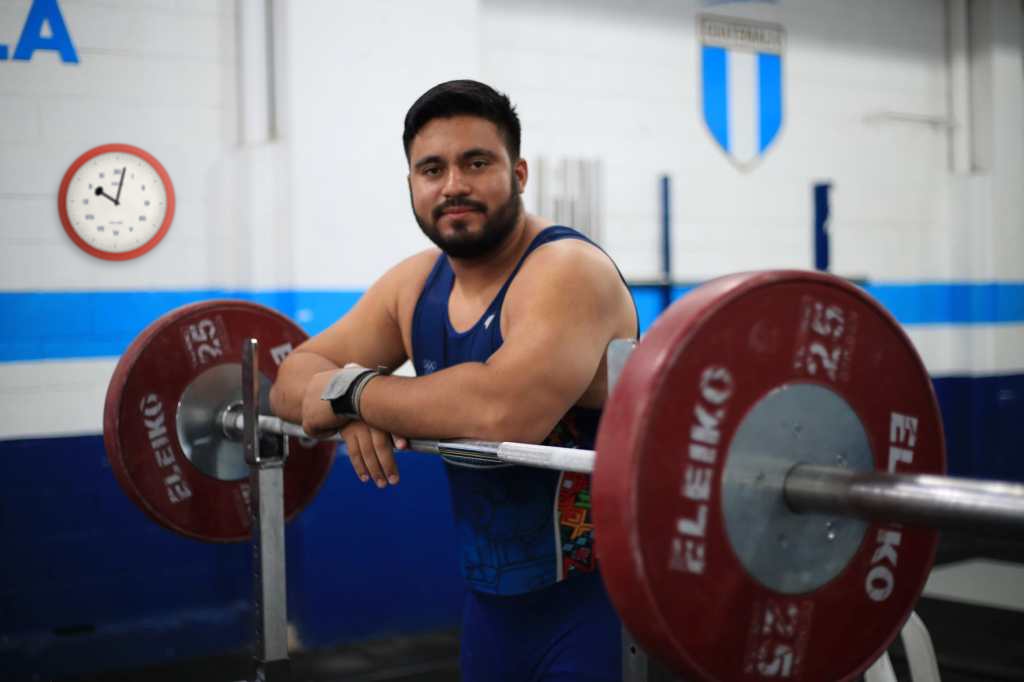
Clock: 10,02
